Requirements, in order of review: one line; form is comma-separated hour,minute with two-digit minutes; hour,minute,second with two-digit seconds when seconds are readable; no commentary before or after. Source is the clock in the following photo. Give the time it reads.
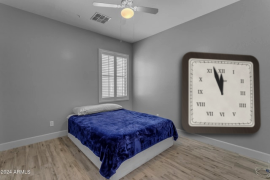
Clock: 11,57
